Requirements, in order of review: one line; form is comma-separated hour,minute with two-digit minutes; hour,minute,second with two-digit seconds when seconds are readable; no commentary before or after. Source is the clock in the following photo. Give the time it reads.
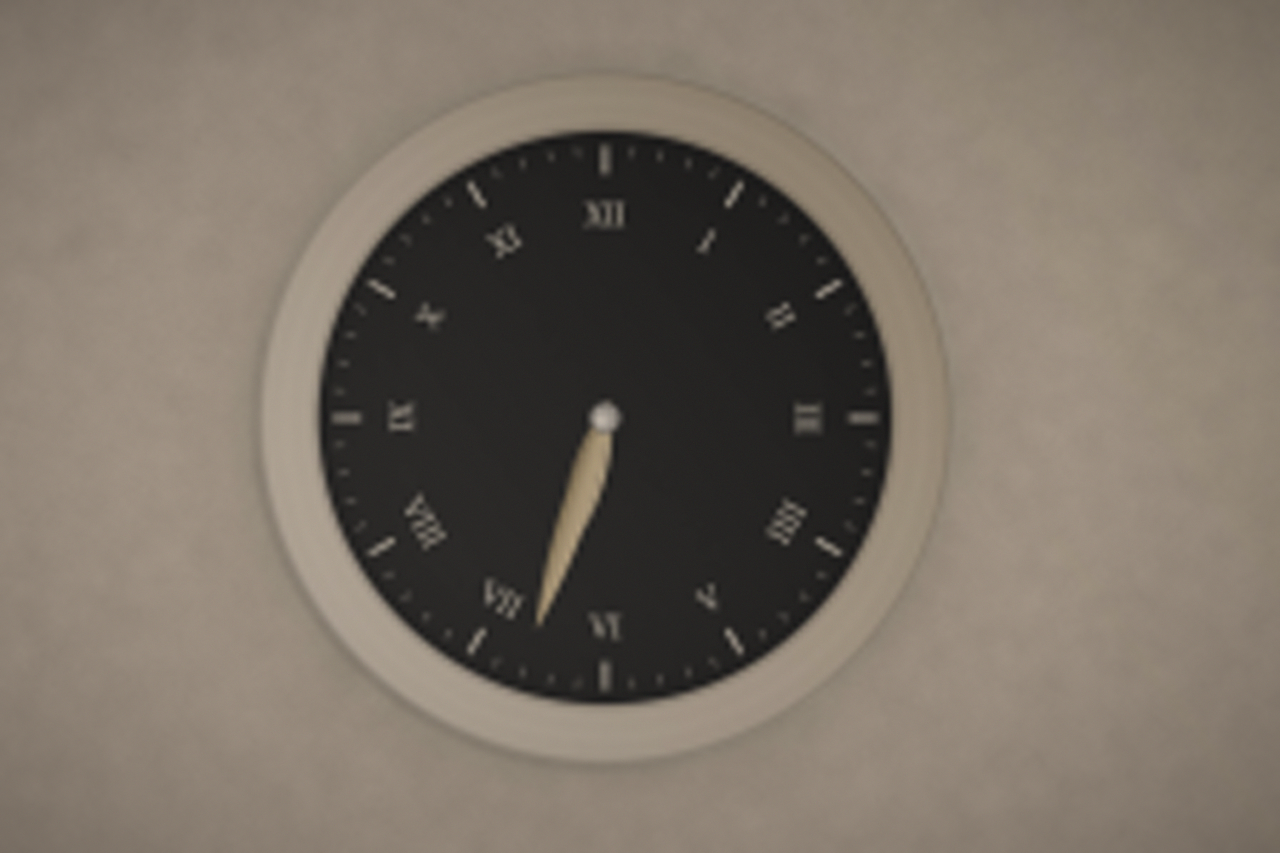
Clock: 6,33
